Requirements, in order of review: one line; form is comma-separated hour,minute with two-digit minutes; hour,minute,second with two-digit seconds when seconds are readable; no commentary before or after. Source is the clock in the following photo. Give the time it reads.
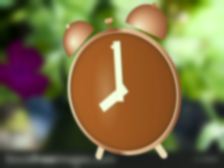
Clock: 8,01
